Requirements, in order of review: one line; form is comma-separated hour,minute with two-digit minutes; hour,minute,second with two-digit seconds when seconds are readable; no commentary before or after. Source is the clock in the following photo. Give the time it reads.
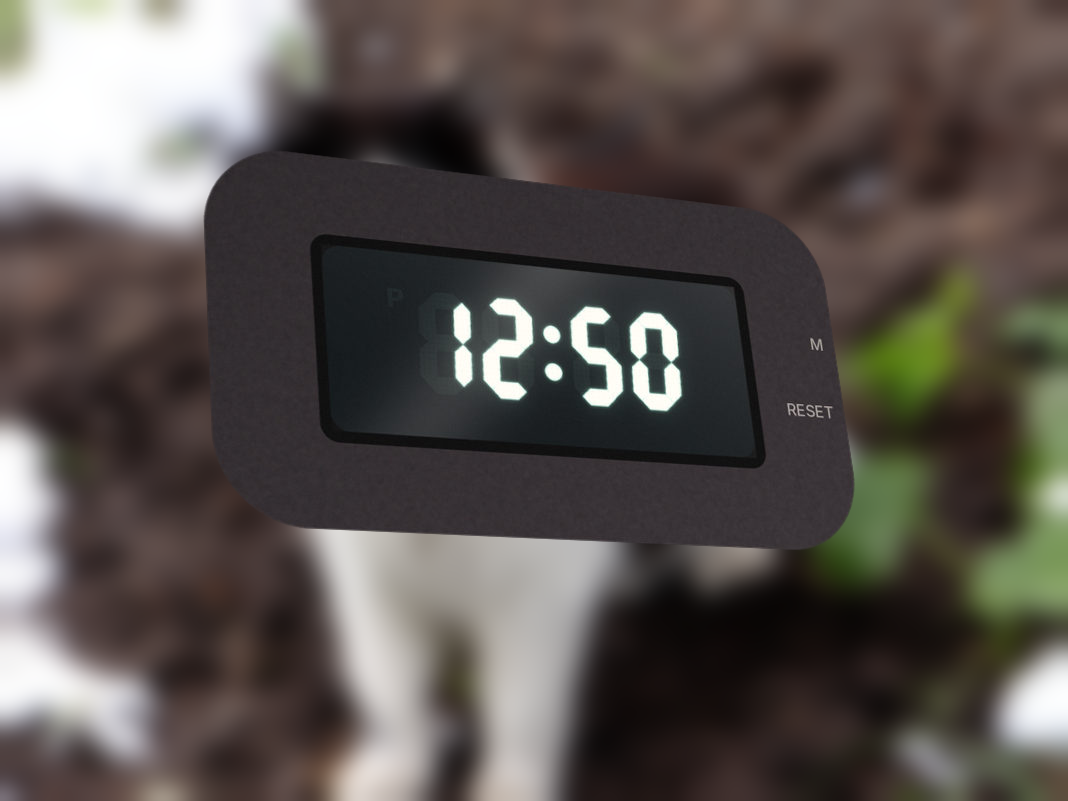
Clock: 12,50
